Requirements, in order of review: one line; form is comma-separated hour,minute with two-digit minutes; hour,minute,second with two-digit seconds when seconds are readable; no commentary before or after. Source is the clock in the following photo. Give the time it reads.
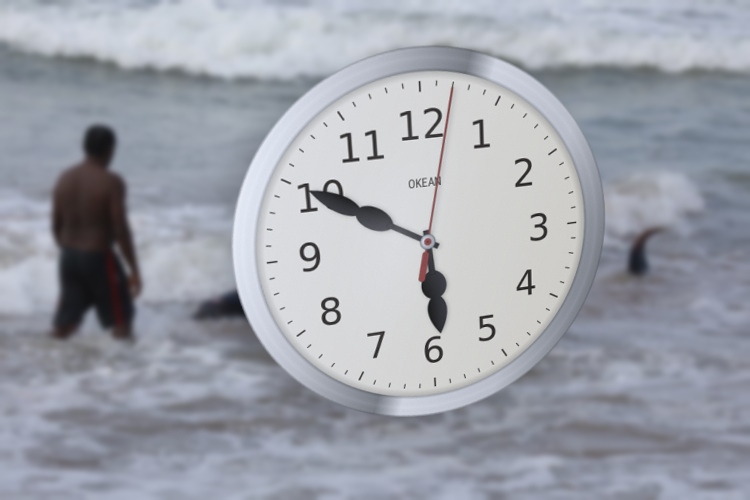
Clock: 5,50,02
